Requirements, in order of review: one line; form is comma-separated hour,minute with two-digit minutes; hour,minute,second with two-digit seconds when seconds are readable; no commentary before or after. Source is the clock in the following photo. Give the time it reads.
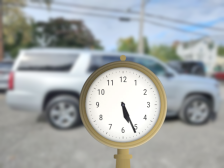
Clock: 5,26
